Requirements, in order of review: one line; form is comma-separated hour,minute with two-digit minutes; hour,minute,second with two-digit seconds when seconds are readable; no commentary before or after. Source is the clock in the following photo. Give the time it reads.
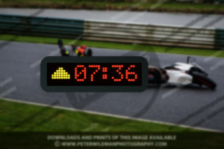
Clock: 7,36
